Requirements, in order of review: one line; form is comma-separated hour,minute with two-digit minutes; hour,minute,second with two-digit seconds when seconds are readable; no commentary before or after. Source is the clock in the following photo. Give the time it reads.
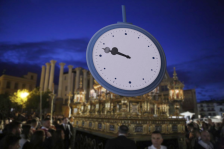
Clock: 9,48
